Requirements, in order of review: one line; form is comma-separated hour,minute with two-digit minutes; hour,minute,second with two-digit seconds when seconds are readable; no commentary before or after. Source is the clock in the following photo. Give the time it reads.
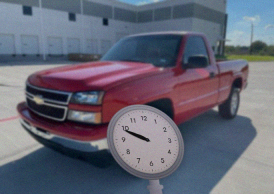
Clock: 9,49
